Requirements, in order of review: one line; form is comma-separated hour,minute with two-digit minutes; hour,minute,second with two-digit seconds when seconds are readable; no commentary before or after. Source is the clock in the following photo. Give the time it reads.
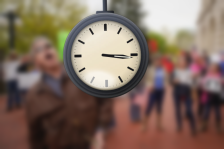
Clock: 3,16
